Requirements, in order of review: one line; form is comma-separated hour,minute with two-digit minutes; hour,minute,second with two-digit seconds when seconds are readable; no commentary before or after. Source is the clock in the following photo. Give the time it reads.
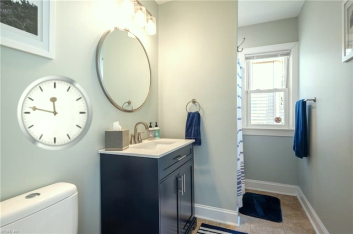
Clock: 11,47
